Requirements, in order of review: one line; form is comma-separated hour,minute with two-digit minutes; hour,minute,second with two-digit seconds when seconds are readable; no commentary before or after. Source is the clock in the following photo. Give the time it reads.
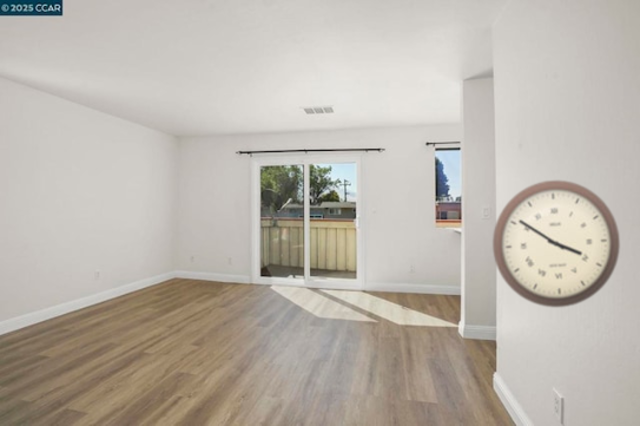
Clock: 3,51
